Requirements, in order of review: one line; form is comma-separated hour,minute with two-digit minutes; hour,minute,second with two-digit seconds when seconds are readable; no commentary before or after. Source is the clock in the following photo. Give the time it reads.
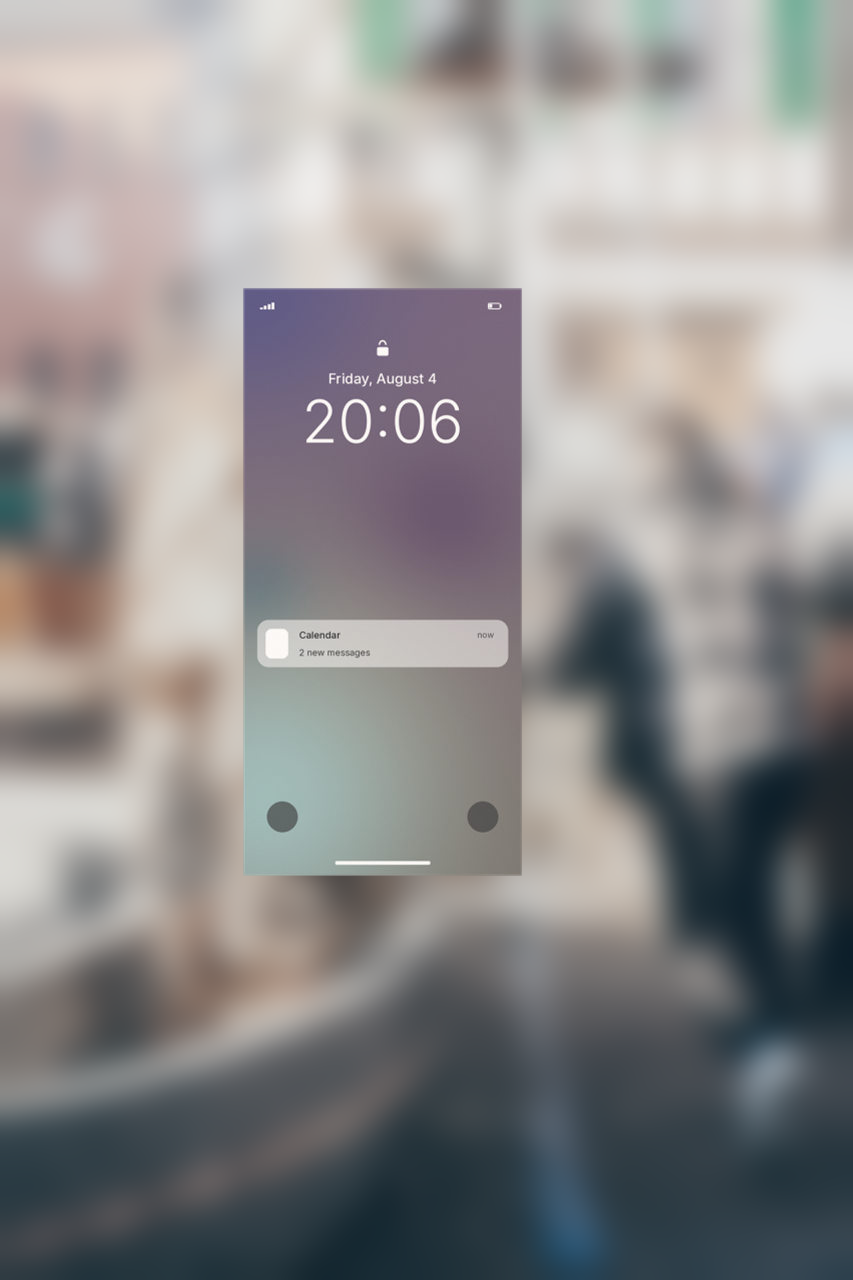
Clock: 20,06
